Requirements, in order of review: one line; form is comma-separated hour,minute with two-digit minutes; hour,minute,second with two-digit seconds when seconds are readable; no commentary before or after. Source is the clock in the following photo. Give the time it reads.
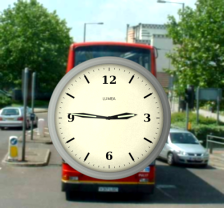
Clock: 2,46
